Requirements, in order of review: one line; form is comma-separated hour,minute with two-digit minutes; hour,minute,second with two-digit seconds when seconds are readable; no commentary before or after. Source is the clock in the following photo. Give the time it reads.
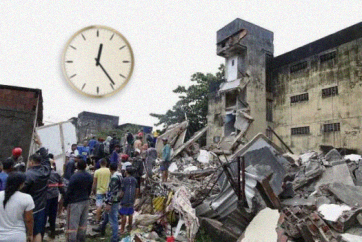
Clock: 12,24
